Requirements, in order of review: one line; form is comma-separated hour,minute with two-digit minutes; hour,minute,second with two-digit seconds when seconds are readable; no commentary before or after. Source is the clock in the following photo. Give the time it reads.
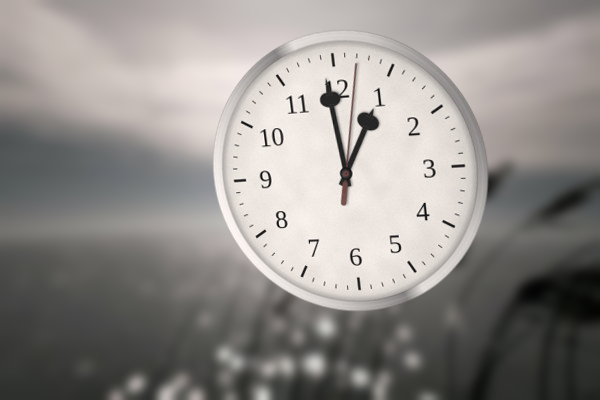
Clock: 12,59,02
